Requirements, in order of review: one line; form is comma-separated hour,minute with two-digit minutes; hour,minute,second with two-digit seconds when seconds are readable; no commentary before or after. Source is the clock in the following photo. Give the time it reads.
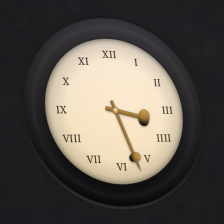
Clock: 3,27
